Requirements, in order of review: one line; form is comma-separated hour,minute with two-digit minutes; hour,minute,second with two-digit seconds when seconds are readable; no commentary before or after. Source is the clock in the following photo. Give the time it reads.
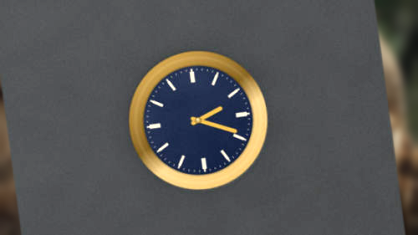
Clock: 2,19
